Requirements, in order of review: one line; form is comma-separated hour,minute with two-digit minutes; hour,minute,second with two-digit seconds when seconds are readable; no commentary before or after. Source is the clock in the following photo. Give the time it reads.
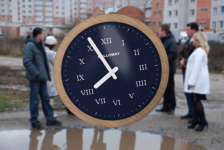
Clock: 7,56
